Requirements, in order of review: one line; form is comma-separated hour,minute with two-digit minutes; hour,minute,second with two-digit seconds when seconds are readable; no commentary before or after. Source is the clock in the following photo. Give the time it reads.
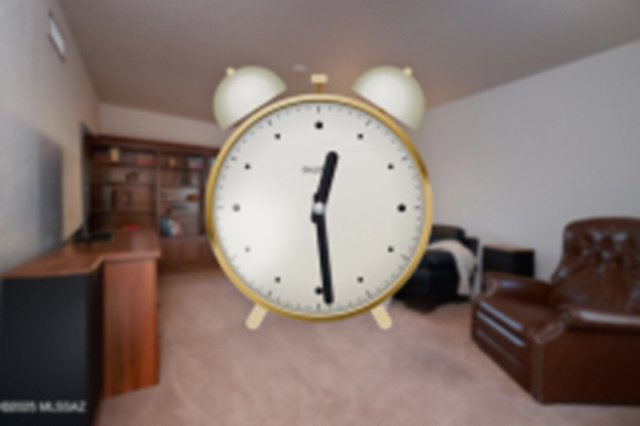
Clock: 12,29
